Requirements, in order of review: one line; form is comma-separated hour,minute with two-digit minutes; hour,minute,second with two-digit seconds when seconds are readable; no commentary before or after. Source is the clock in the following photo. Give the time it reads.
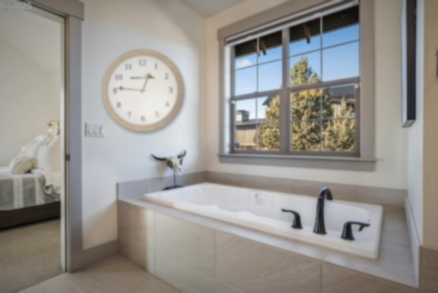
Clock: 12,46
